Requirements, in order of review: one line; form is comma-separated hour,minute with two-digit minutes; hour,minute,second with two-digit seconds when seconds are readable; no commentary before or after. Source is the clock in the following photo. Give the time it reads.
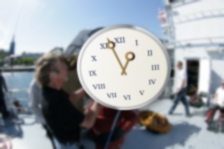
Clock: 12,57
